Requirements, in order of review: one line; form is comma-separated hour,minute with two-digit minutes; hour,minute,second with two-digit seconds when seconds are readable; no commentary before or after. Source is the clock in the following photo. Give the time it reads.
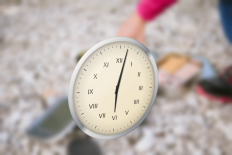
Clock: 6,02
